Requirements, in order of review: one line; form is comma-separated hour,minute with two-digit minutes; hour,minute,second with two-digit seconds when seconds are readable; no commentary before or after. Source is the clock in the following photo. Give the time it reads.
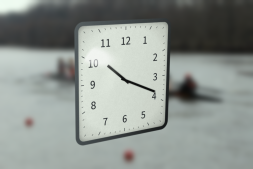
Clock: 10,19
